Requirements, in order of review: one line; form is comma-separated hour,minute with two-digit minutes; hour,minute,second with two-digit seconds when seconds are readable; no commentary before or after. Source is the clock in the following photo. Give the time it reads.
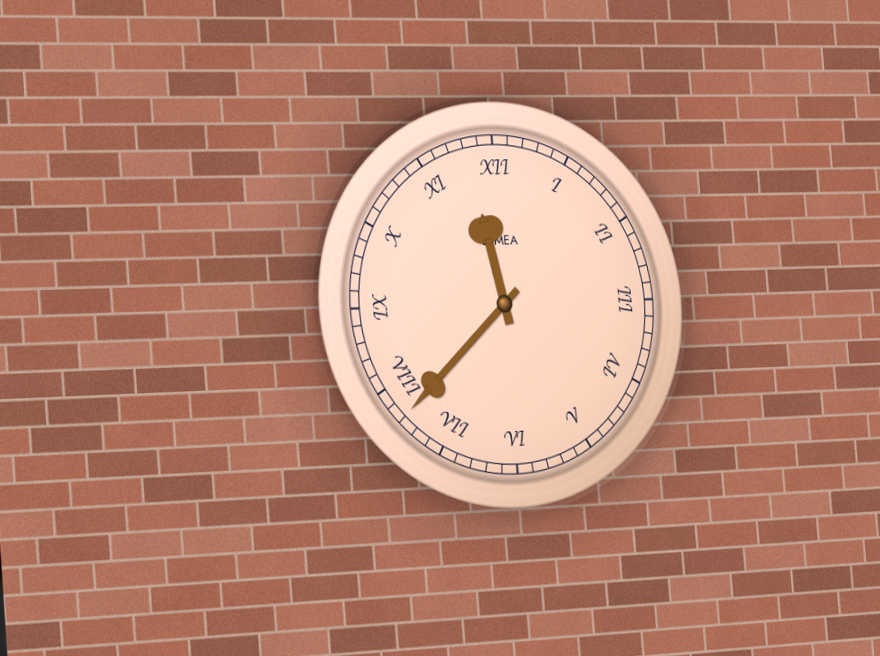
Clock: 11,38
